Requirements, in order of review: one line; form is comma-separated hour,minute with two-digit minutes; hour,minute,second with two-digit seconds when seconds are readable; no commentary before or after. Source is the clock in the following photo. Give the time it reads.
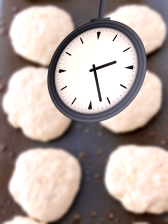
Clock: 2,27
